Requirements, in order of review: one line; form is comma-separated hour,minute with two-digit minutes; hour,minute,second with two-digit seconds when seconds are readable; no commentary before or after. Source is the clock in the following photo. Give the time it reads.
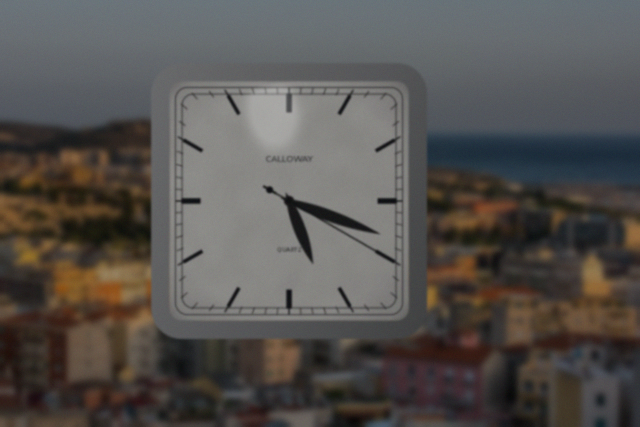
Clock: 5,18,20
